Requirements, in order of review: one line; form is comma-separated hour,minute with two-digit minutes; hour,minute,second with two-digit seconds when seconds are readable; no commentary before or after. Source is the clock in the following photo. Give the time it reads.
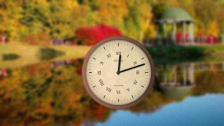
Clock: 12,12
